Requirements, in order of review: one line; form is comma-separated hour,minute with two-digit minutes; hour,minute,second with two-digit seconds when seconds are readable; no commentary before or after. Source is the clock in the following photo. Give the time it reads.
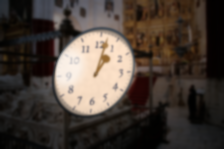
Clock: 1,02
